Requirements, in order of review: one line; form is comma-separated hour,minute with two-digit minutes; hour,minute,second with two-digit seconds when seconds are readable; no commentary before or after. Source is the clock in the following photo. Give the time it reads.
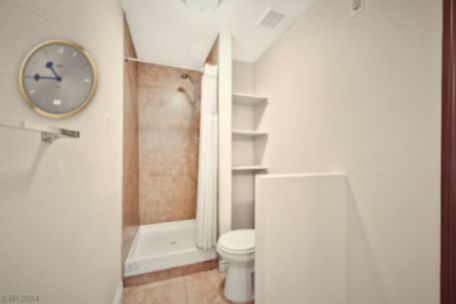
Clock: 10,45
